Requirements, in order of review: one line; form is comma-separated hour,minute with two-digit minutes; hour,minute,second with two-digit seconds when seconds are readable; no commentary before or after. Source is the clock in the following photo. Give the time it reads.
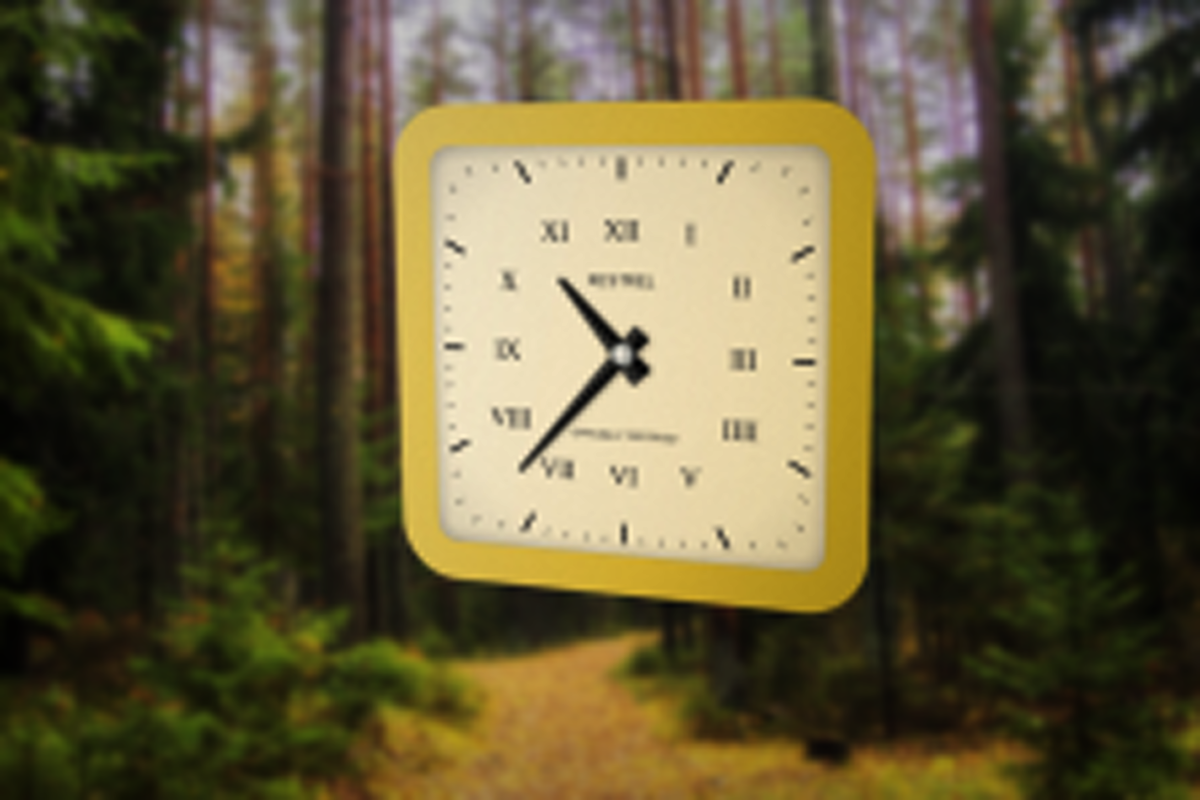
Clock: 10,37
